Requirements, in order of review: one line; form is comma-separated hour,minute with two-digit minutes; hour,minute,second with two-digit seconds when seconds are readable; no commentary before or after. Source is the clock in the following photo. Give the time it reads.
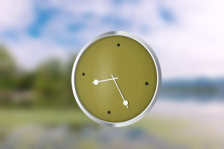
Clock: 8,24
